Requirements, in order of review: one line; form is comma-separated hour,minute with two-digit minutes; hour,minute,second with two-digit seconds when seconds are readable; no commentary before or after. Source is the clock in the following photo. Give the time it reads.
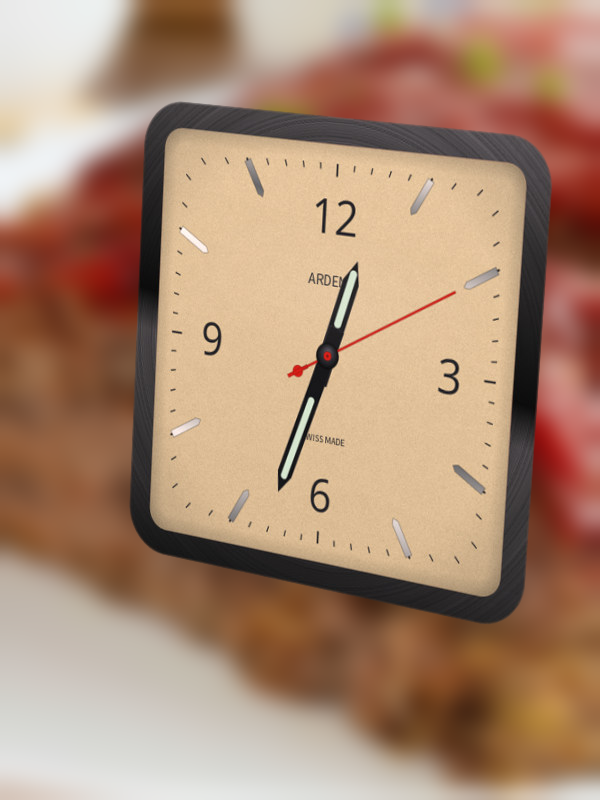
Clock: 12,33,10
